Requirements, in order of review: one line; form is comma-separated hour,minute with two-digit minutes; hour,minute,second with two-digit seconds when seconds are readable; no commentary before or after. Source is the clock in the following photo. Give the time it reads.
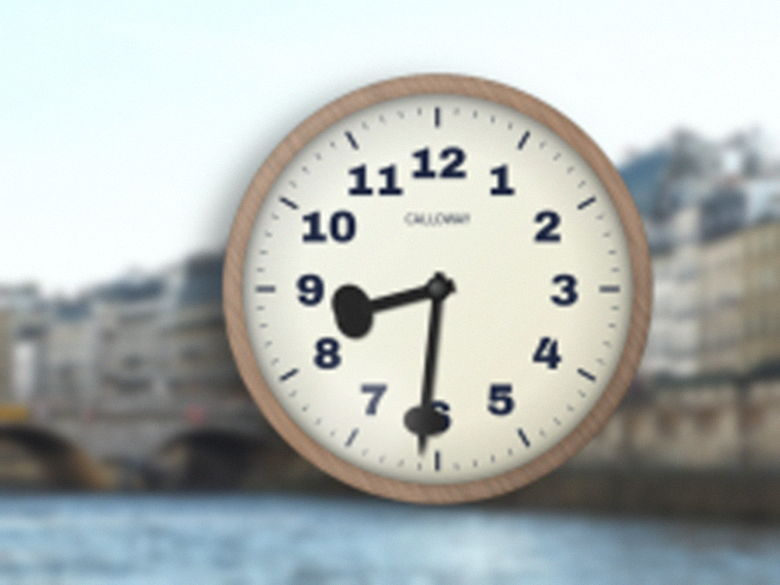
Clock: 8,31
